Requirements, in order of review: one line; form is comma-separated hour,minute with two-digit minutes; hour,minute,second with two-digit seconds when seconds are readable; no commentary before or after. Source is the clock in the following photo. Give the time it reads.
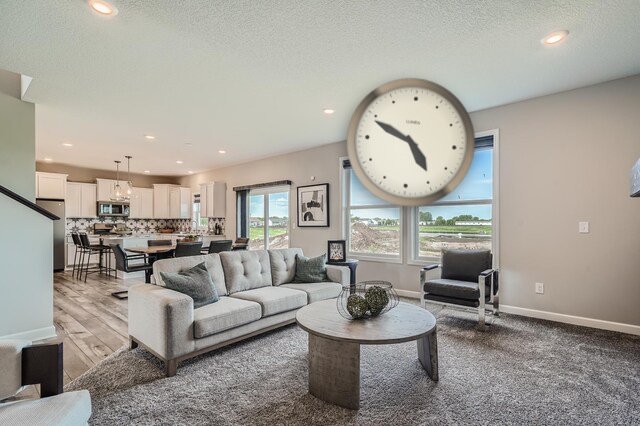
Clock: 4,49
